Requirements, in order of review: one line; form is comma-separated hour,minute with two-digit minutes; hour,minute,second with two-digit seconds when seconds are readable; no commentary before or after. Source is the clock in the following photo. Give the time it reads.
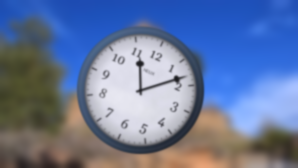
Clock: 11,08
